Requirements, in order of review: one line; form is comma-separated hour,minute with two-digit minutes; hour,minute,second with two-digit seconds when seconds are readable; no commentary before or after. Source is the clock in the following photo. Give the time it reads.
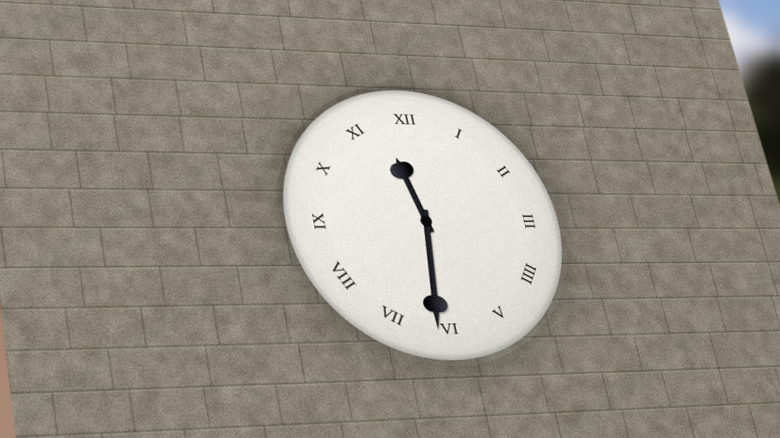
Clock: 11,31
